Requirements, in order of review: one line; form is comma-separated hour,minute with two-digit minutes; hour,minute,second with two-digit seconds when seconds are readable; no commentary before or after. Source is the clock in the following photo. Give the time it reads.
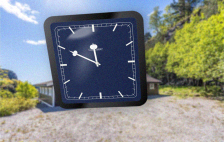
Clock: 11,50
